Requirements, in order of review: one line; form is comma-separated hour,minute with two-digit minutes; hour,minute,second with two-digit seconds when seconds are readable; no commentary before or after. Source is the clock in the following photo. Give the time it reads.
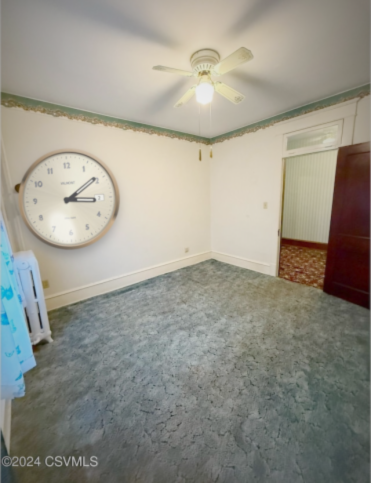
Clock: 3,09
